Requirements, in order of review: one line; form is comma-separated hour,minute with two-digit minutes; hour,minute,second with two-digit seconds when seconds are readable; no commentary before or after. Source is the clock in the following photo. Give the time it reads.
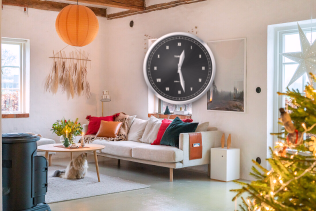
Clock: 12,28
